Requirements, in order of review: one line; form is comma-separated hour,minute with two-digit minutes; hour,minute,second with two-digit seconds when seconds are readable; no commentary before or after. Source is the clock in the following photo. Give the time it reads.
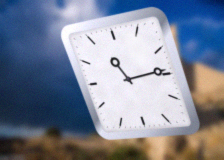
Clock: 11,14
